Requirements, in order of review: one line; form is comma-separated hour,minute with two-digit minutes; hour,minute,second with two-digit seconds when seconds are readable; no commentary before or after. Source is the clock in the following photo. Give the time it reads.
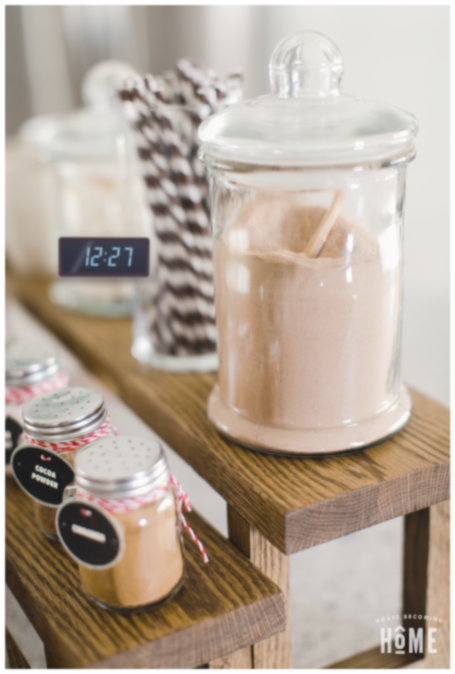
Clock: 12,27
